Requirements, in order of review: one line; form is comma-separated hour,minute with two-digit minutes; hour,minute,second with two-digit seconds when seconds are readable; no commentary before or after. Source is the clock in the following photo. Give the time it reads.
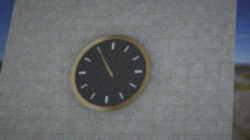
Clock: 10,55
